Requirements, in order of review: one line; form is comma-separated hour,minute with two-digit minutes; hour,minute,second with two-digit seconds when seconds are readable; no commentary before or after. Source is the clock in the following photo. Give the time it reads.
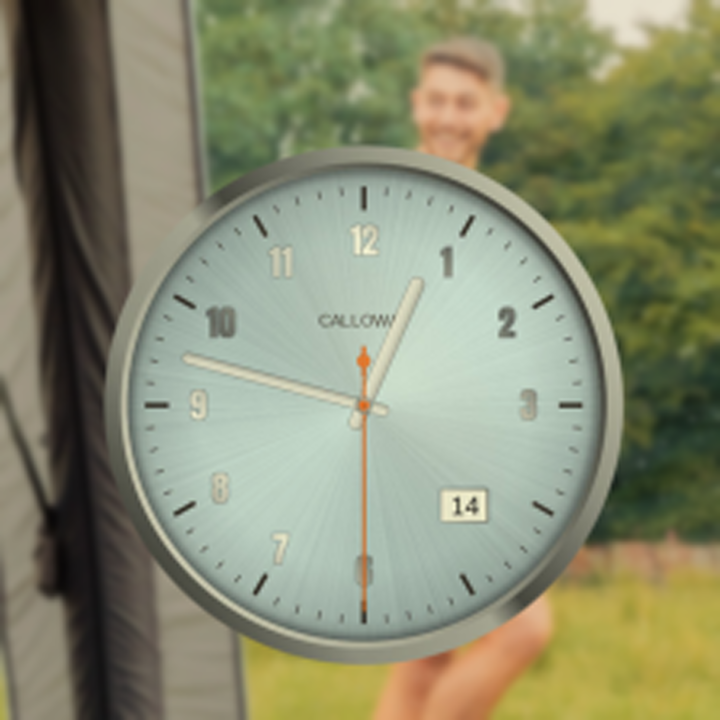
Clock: 12,47,30
